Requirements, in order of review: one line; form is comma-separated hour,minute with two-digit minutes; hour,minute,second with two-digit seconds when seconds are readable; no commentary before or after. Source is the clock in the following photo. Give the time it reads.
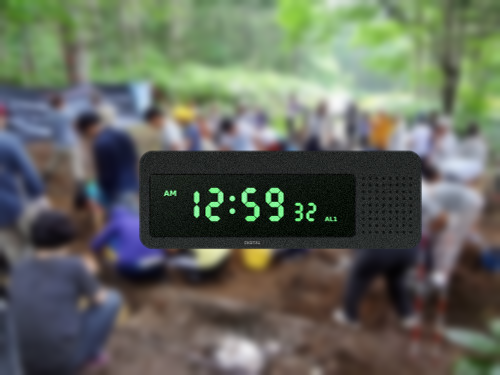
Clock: 12,59,32
